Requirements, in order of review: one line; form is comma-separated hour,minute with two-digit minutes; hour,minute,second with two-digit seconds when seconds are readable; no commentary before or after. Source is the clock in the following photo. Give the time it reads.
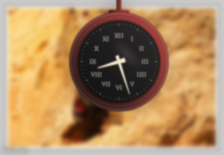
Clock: 8,27
